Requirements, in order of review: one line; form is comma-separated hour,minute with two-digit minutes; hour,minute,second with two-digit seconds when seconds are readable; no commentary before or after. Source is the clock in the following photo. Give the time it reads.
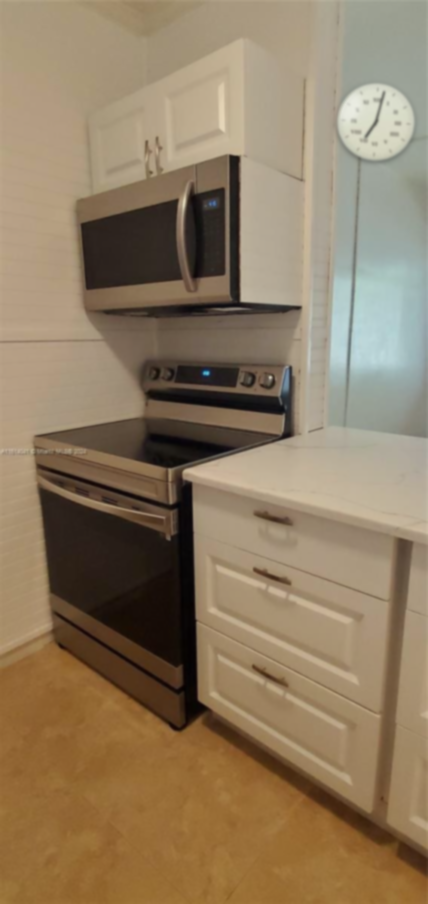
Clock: 7,02
